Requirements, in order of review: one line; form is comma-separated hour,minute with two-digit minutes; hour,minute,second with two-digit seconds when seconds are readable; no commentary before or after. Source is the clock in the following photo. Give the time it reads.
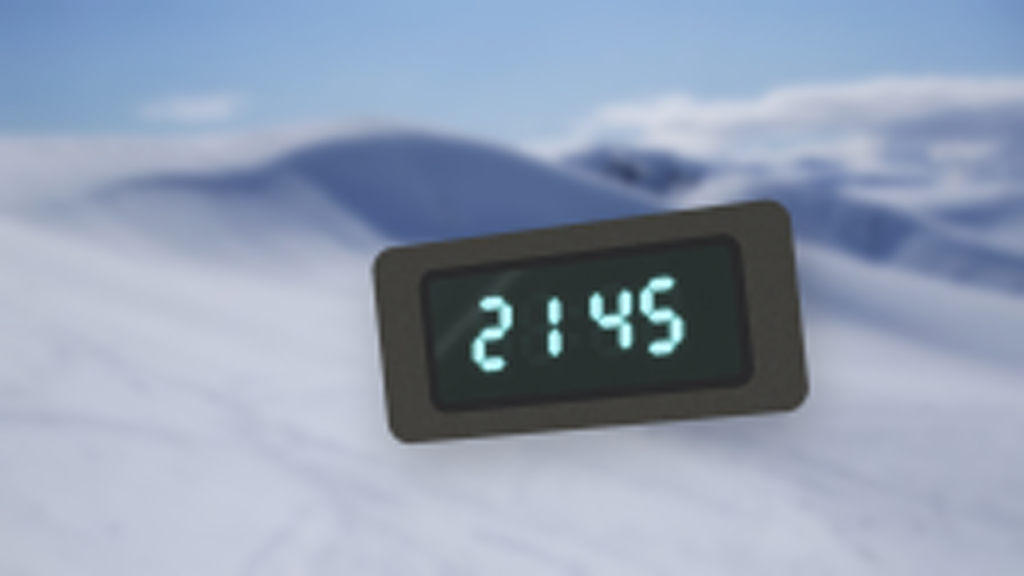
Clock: 21,45
